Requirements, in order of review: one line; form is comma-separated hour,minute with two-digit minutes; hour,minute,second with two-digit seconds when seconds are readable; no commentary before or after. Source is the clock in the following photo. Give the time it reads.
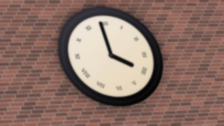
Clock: 3,59
